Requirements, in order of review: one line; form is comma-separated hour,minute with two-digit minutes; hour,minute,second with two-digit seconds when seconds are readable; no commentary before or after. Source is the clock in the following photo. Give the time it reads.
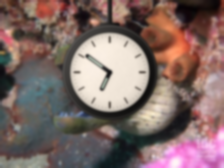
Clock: 6,51
